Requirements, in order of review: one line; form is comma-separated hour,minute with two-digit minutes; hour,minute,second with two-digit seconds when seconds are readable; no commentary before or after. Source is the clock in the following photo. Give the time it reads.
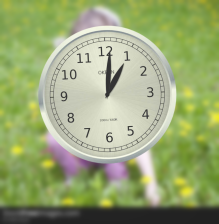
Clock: 1,01
